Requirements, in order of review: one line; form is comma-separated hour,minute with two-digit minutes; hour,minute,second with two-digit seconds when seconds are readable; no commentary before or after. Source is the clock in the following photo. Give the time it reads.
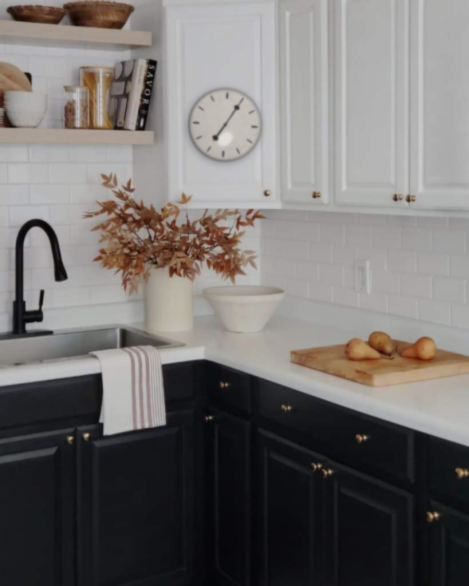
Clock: 7,05
